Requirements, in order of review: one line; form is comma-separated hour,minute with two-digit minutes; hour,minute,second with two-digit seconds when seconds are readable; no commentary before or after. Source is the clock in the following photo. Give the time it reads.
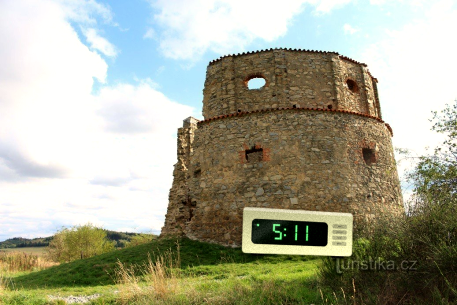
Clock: 5,11
